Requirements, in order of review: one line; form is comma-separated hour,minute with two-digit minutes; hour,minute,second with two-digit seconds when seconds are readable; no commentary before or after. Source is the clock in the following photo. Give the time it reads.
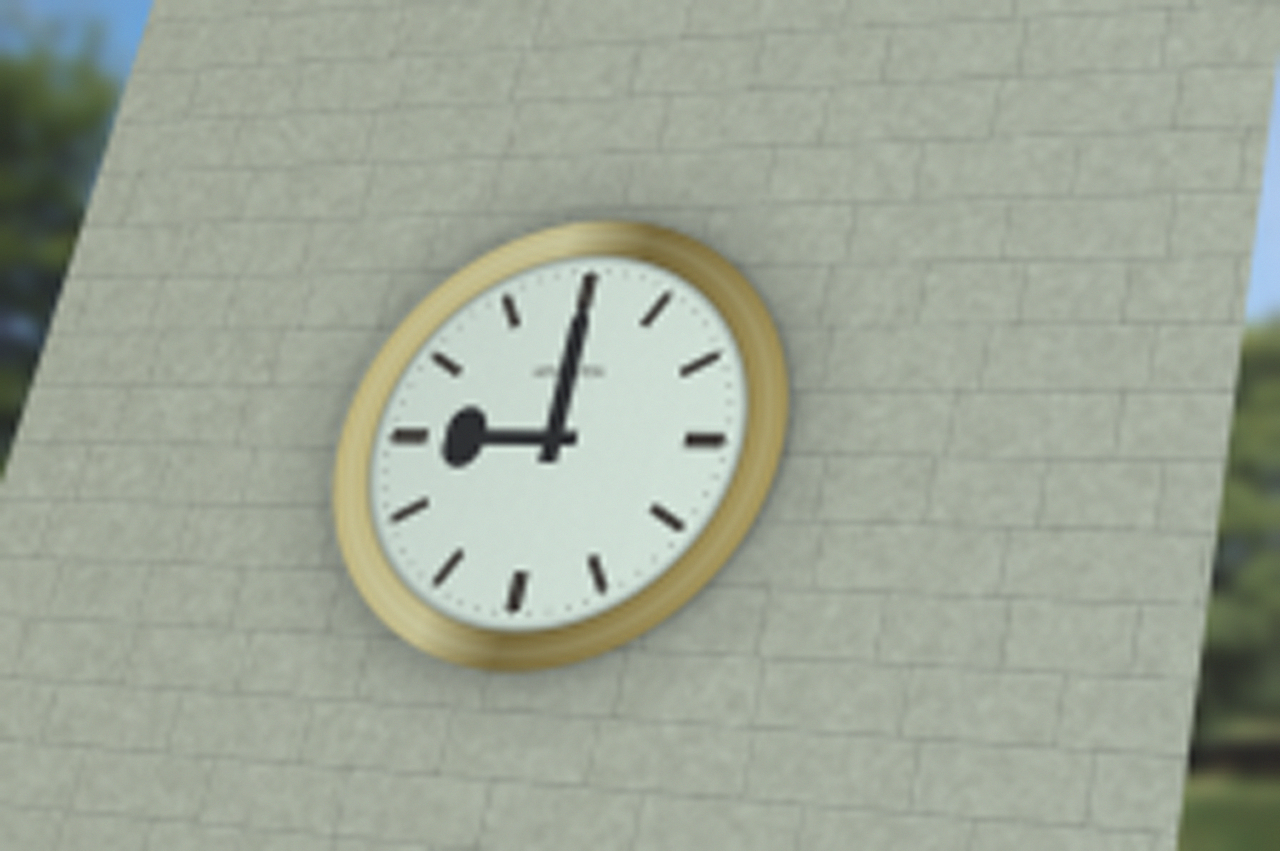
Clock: 9,00
